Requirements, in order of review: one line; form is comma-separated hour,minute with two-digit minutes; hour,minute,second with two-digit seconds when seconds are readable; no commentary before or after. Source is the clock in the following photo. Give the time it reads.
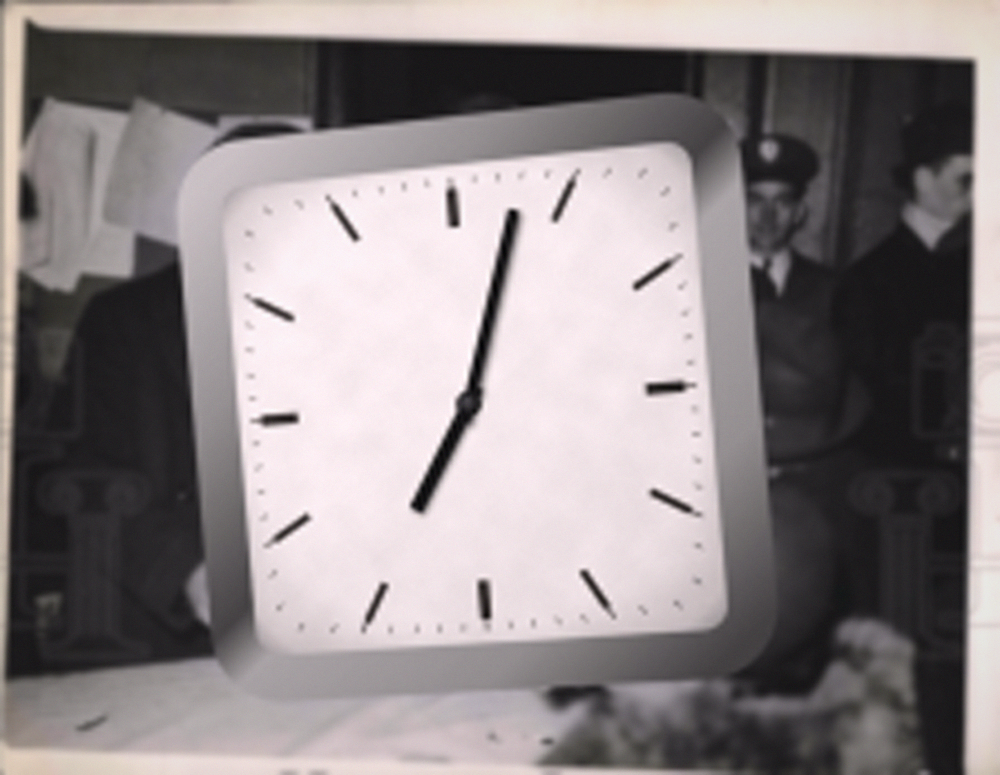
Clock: 7,03
